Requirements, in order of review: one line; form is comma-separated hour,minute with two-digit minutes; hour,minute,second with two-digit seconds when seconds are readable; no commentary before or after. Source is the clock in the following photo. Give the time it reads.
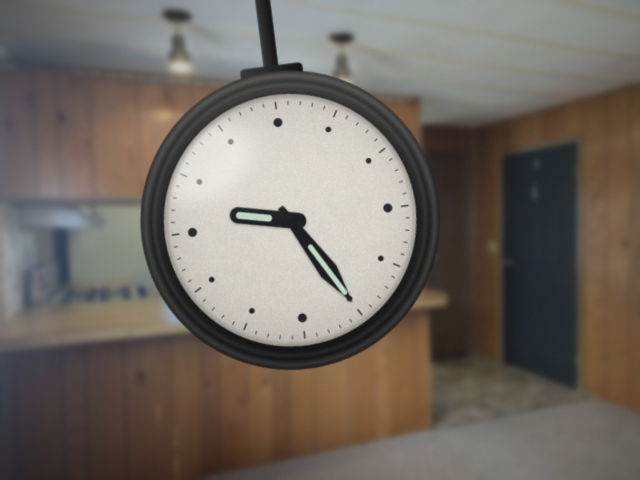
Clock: 9,25
